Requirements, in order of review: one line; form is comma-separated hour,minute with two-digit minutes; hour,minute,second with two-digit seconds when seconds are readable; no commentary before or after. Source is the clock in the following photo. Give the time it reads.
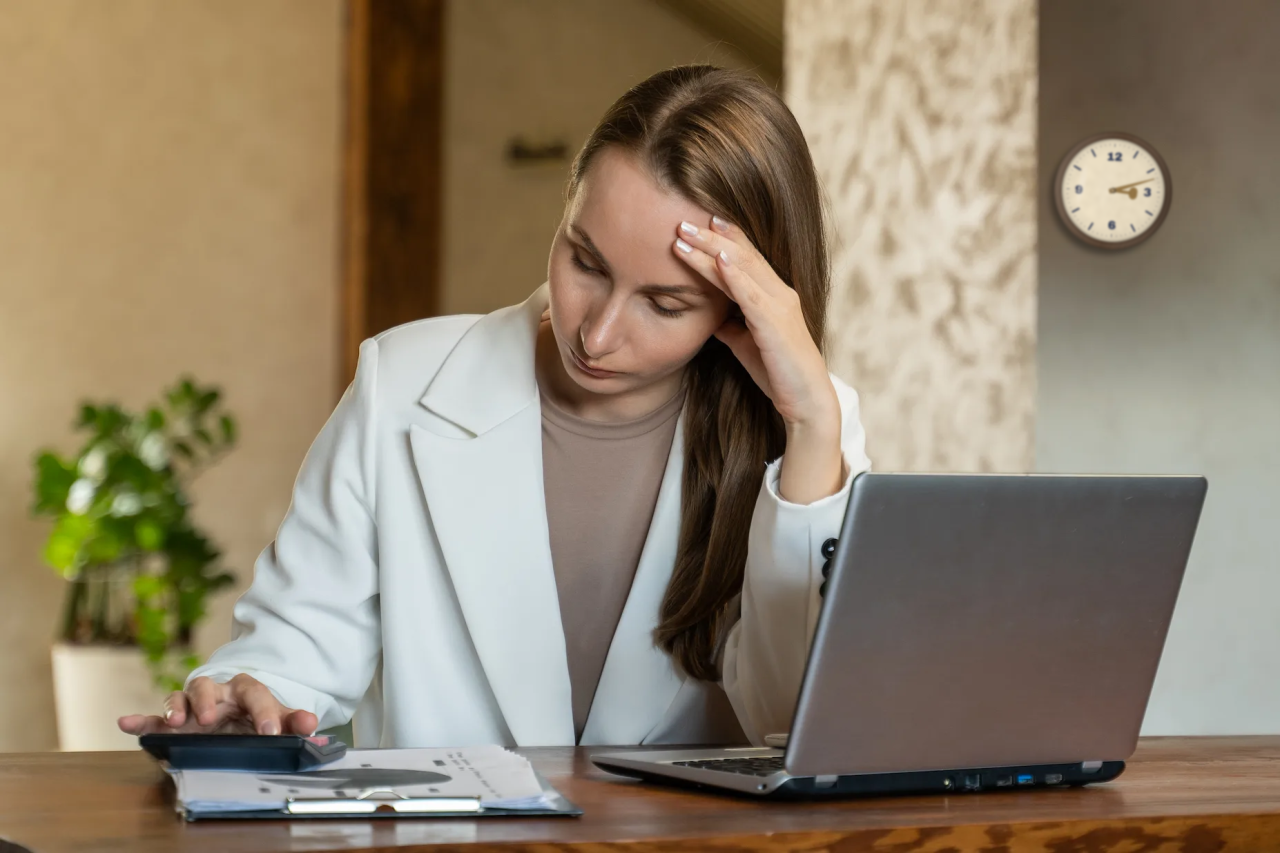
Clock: 3,12
